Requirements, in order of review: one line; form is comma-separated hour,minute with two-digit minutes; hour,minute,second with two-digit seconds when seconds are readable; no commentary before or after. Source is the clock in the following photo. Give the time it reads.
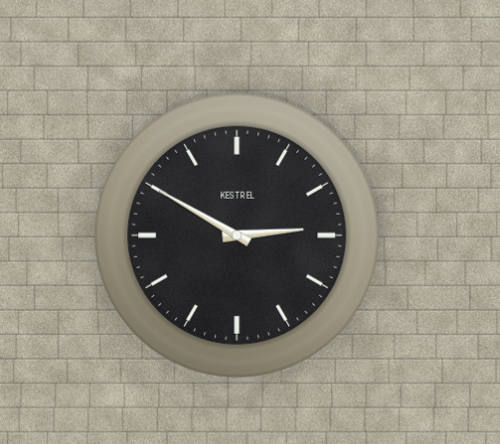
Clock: 2,50
